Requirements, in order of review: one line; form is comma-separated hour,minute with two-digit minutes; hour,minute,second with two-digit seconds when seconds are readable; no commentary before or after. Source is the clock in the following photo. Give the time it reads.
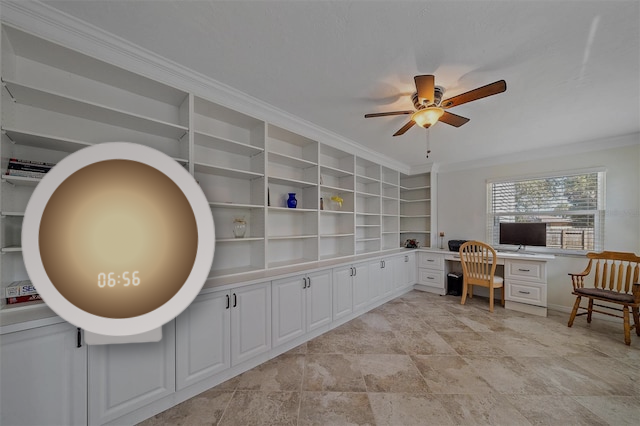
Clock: 6,56
